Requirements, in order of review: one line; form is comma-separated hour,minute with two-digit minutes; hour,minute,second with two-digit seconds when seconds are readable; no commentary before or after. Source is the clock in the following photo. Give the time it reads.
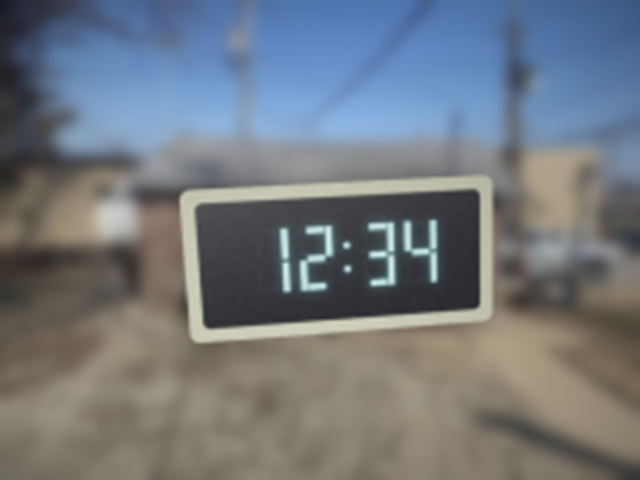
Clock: 12,34
